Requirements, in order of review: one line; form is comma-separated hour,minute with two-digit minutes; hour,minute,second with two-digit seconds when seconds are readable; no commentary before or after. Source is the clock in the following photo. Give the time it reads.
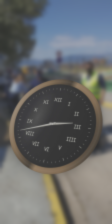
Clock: 2,42
